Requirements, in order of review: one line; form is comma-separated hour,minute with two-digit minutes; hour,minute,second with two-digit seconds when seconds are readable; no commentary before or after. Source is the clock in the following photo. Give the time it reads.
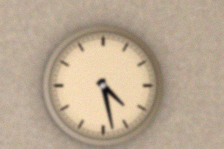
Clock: 4,28
